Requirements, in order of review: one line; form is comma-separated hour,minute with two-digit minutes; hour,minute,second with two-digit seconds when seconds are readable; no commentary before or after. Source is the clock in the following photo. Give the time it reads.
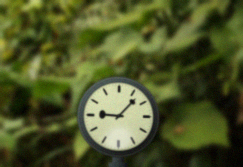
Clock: 9,07
